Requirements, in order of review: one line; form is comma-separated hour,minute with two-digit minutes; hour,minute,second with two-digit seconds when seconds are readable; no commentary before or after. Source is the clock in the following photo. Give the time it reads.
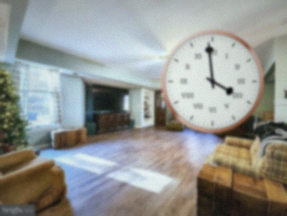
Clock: 3,59
